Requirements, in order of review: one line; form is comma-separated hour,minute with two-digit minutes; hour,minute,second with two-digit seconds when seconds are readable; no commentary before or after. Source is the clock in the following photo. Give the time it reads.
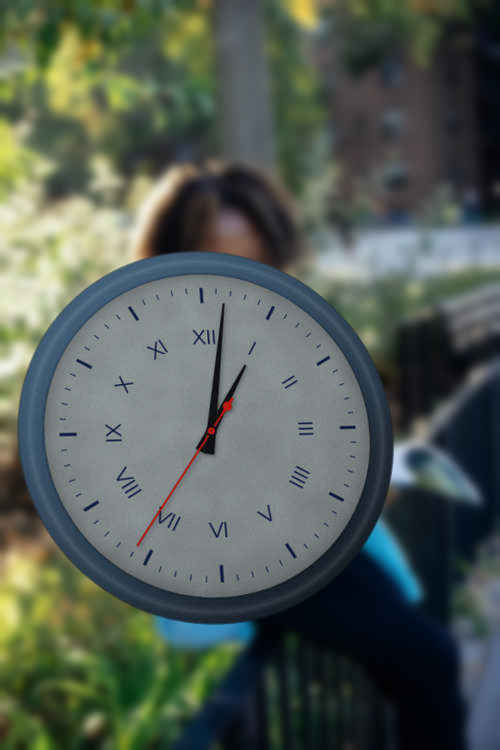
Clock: 1,01,36
